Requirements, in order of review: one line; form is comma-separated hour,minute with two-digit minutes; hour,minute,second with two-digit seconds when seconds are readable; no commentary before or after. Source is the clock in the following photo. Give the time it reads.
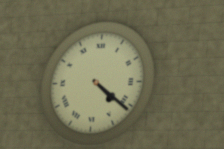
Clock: 4,21
